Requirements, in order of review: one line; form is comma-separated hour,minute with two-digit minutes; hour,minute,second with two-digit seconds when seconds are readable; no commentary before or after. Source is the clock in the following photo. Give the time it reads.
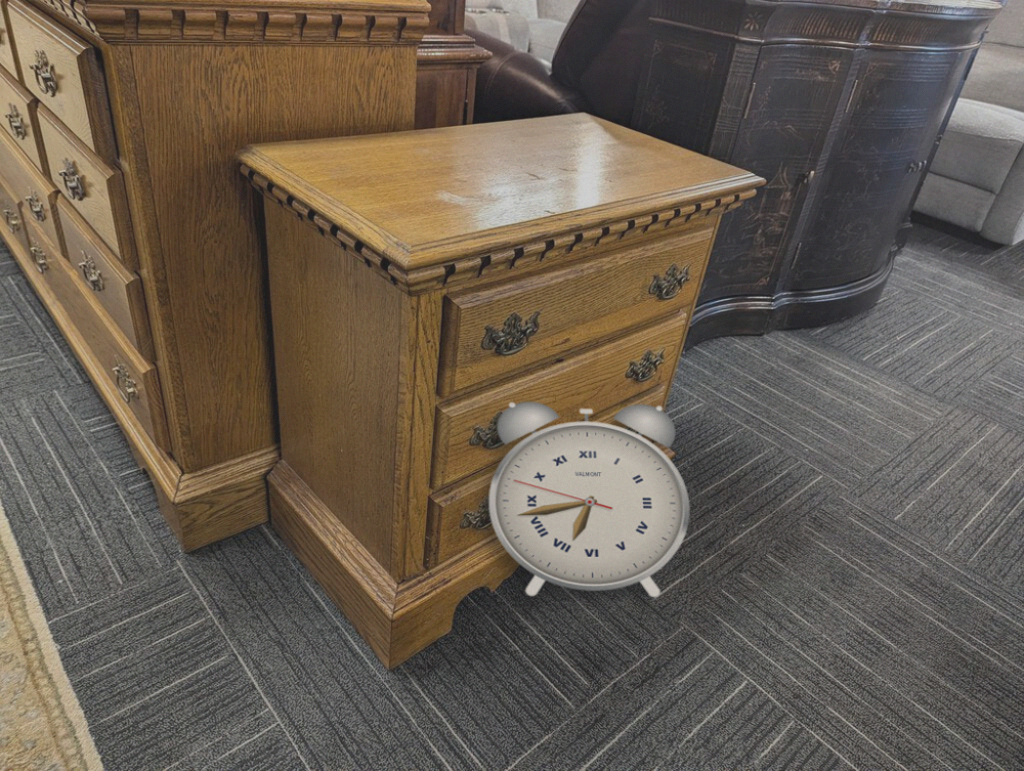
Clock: 6,42,48
